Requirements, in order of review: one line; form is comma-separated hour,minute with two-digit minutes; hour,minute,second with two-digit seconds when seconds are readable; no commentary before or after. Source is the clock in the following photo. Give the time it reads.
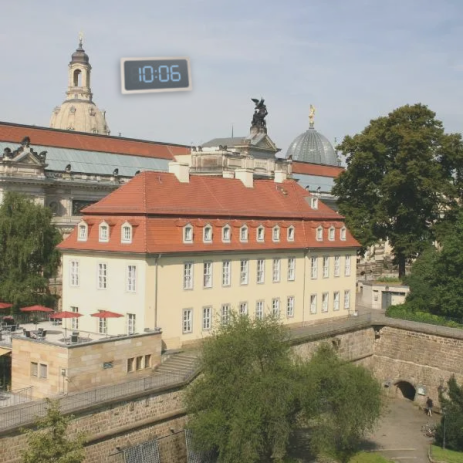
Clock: 10,06
